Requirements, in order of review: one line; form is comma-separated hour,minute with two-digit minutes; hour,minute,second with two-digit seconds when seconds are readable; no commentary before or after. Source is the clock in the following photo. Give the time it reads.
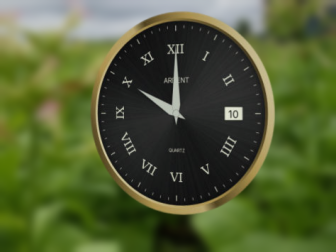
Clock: 10,00
